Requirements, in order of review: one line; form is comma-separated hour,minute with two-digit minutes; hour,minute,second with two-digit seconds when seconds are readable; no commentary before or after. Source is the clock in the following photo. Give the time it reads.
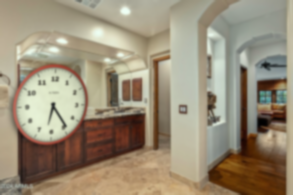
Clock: 6,24
